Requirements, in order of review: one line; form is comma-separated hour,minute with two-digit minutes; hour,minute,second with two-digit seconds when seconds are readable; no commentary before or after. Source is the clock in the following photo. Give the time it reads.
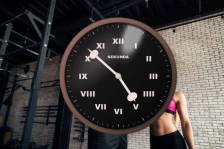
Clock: 4,52
